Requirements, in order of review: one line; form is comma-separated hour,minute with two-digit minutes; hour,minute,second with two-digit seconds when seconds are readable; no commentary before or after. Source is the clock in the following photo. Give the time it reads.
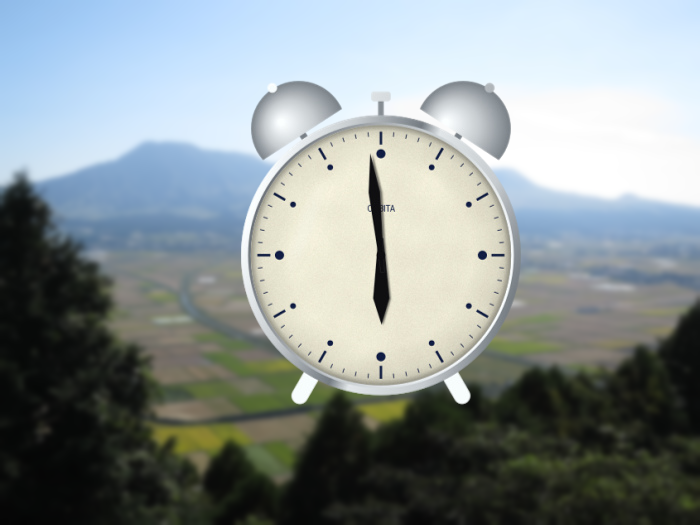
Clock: 5,59
